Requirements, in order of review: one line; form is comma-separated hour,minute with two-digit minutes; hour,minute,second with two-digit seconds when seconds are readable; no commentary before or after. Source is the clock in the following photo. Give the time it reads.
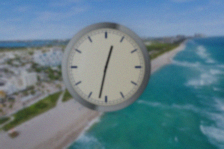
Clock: 12,32
